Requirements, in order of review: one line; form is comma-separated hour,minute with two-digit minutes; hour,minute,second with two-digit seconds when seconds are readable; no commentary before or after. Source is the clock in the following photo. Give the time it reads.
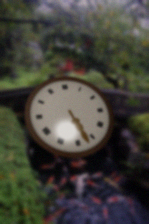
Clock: 5,27
